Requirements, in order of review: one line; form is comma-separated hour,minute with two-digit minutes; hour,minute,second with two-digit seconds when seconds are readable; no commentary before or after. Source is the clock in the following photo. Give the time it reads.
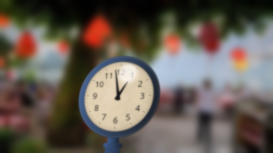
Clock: 12,58
